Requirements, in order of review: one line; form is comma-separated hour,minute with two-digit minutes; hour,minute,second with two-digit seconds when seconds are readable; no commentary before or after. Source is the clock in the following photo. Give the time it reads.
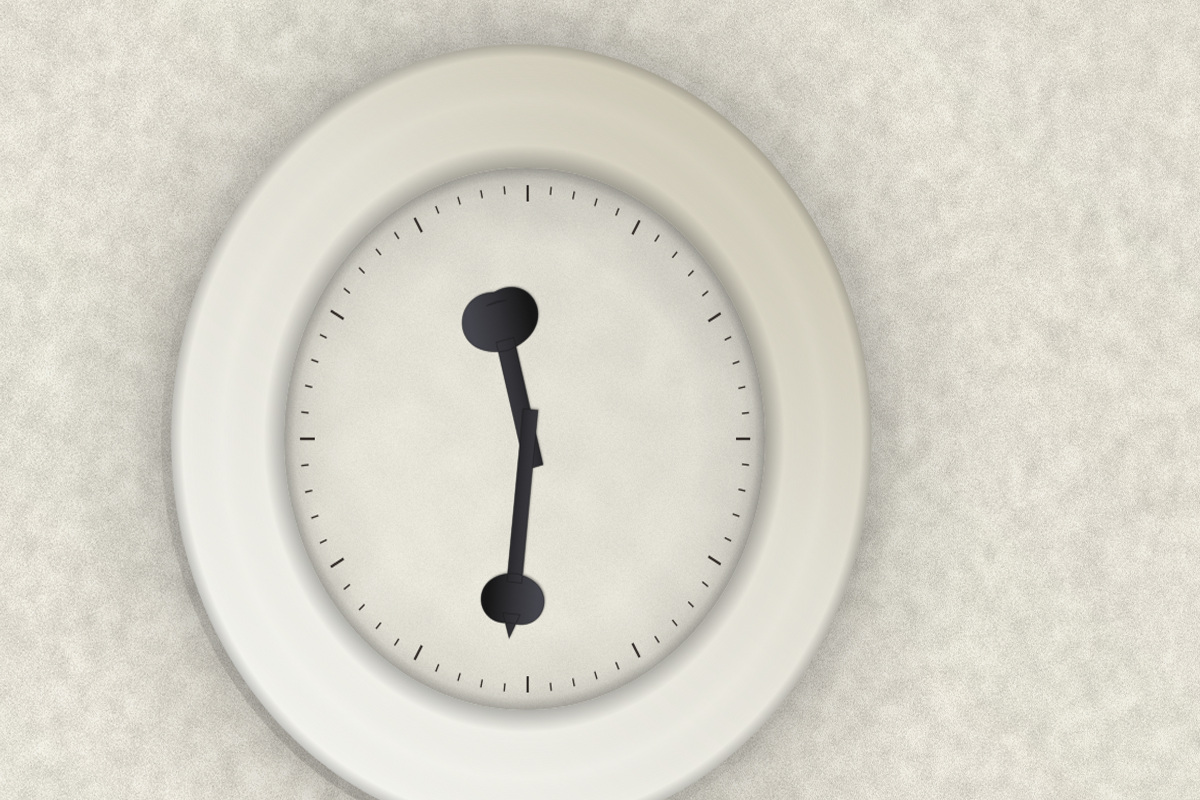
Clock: 11,31
